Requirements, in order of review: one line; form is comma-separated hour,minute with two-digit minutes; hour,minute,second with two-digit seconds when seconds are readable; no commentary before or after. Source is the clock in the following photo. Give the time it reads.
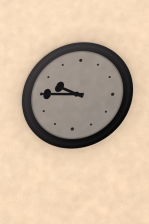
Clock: 9,45
